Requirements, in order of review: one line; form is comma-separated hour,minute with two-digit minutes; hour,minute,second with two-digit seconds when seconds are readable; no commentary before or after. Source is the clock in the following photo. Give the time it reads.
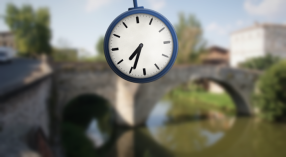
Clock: 7,34
